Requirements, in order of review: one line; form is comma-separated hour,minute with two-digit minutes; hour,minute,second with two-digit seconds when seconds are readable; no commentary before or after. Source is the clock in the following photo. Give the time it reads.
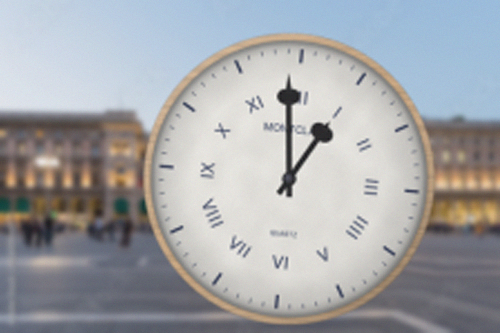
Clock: 12,59
